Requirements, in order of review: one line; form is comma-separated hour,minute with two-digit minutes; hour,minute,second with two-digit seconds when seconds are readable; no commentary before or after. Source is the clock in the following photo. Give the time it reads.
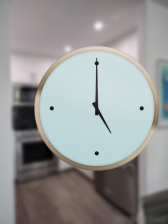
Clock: 5,00
